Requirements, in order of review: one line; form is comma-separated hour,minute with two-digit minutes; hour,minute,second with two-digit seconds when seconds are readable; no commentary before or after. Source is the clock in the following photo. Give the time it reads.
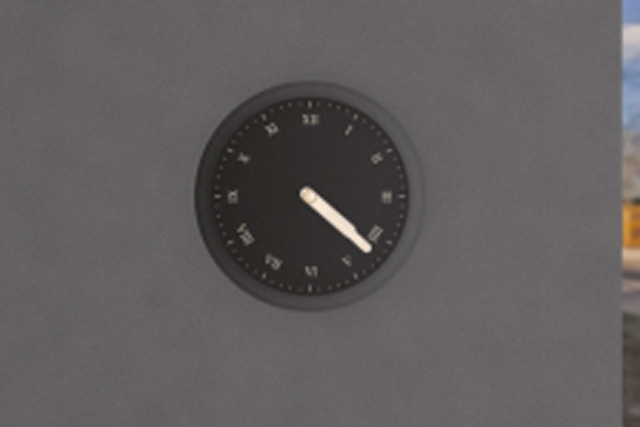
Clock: 4,22
